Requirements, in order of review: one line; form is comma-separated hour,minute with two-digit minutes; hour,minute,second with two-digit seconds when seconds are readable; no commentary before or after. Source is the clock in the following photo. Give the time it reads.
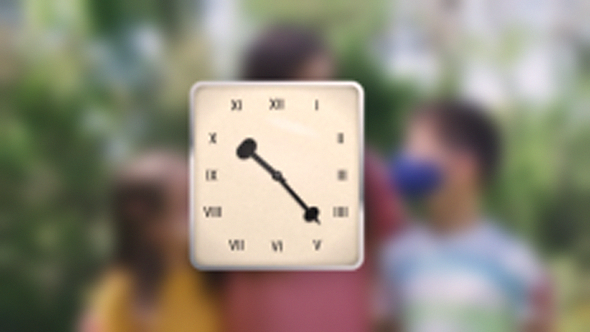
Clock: 10,23
